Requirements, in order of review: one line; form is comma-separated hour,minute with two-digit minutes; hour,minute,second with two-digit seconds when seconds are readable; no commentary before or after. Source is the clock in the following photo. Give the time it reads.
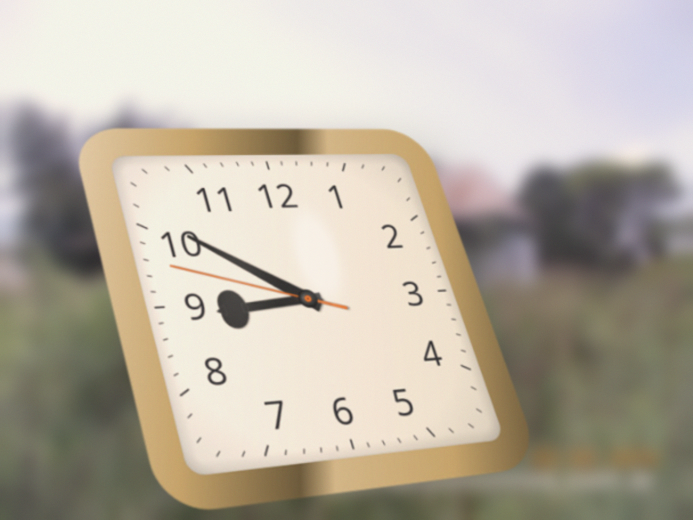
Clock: 8,50,48
